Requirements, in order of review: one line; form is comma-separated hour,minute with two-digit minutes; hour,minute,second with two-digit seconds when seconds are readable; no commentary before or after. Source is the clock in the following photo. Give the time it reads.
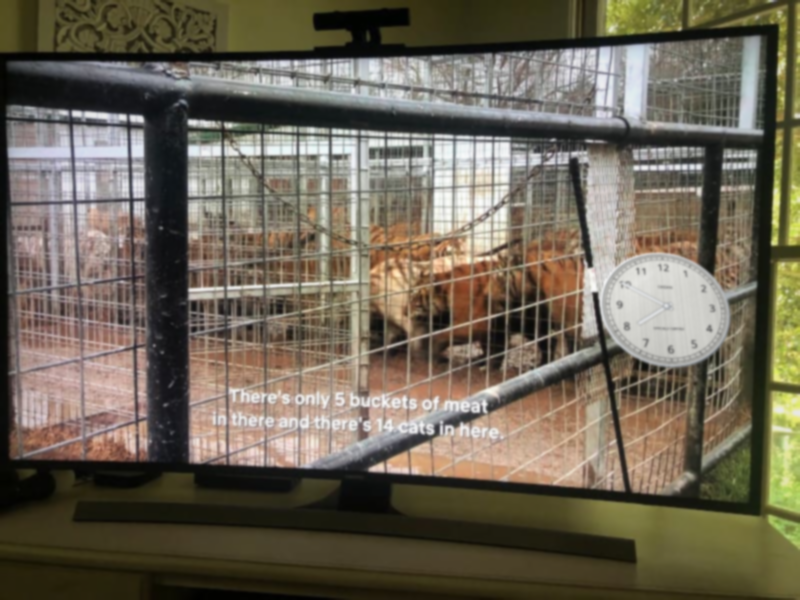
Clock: 7,50
